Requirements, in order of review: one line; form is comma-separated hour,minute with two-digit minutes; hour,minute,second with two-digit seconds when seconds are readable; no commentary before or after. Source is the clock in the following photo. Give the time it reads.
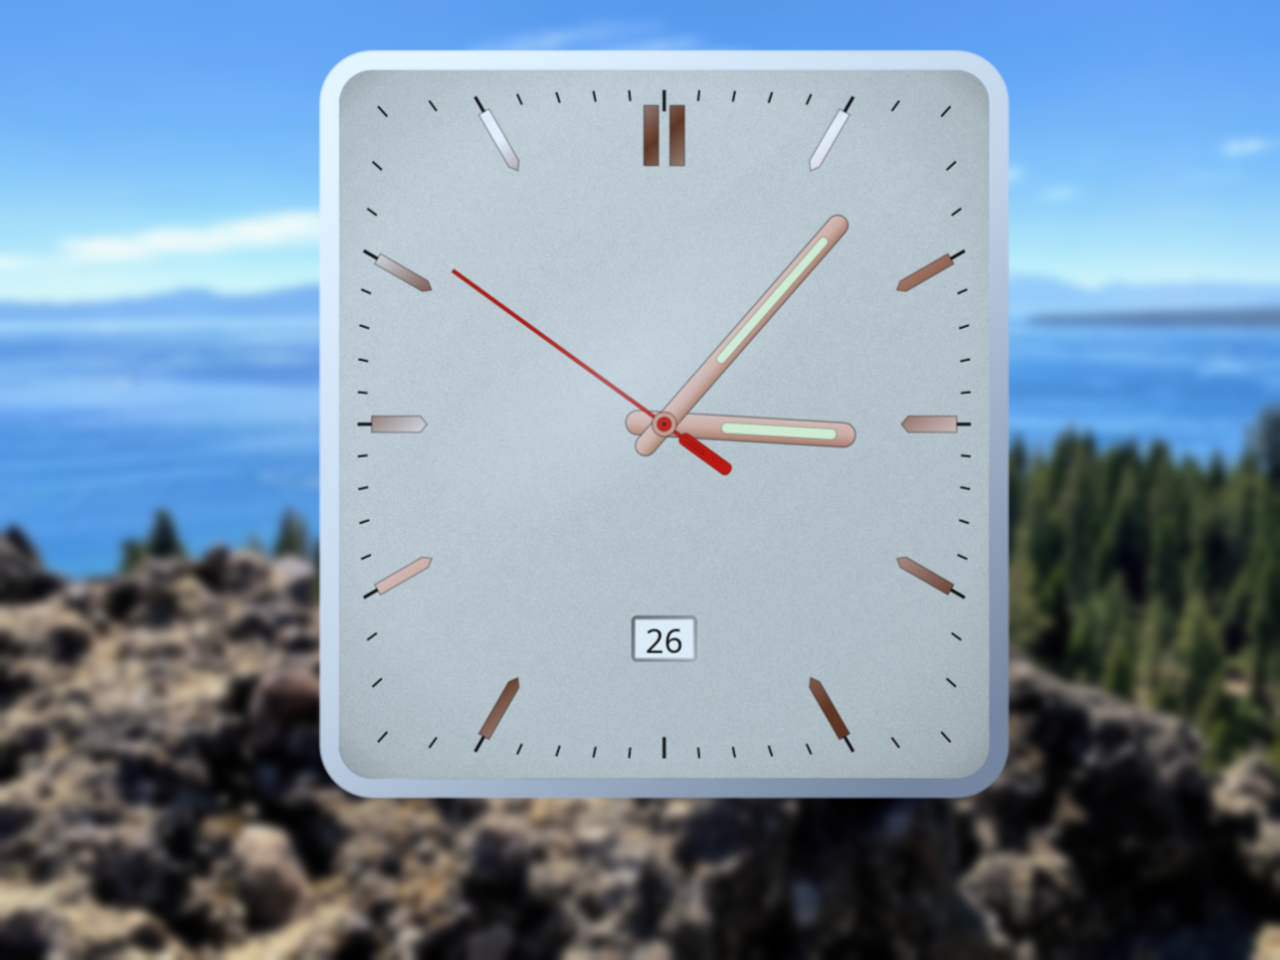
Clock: 3,06,51
